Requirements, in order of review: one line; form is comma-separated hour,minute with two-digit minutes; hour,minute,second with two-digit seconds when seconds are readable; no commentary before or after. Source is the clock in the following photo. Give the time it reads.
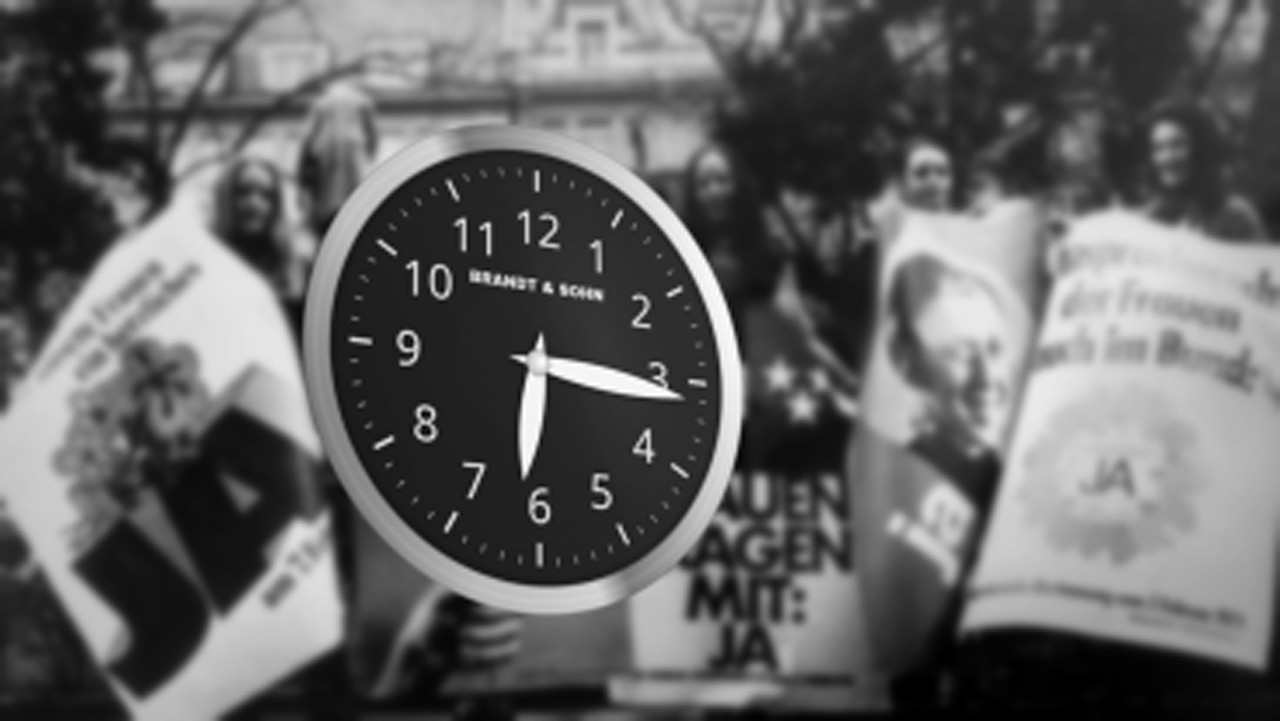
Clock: 6,16
